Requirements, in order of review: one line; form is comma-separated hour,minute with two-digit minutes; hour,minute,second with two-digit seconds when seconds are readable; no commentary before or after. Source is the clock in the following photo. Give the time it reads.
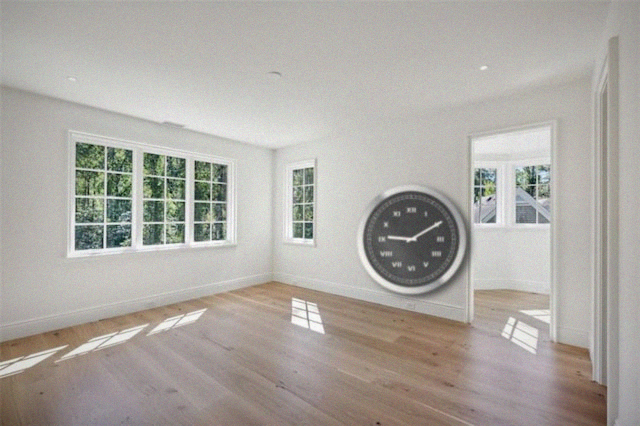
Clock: 9,10
